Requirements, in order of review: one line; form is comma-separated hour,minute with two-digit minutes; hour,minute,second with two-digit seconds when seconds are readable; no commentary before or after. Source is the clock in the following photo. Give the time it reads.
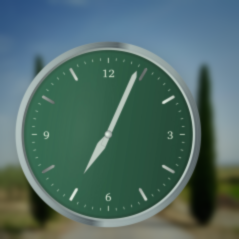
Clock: 7,04
